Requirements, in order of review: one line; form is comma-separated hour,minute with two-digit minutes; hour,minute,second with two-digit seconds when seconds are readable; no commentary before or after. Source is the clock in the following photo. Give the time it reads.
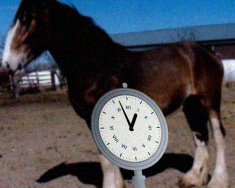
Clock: 12,57
